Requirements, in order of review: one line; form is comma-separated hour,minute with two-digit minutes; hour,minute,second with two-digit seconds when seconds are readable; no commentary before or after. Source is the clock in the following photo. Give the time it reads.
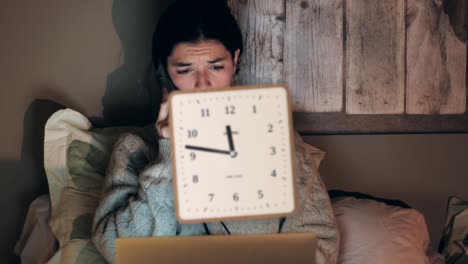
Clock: 11,47
